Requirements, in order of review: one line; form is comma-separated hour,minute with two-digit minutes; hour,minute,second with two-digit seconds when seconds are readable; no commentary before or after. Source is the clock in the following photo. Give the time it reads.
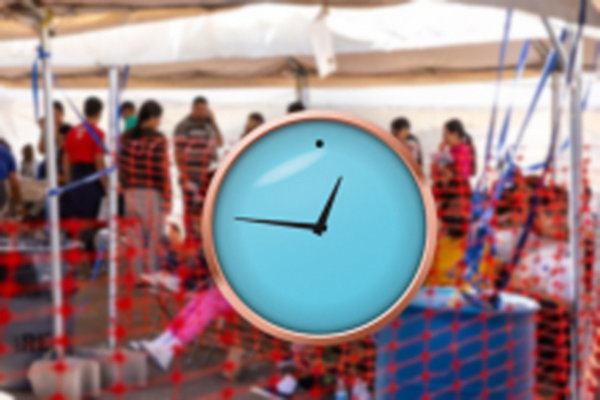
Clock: 12,46
